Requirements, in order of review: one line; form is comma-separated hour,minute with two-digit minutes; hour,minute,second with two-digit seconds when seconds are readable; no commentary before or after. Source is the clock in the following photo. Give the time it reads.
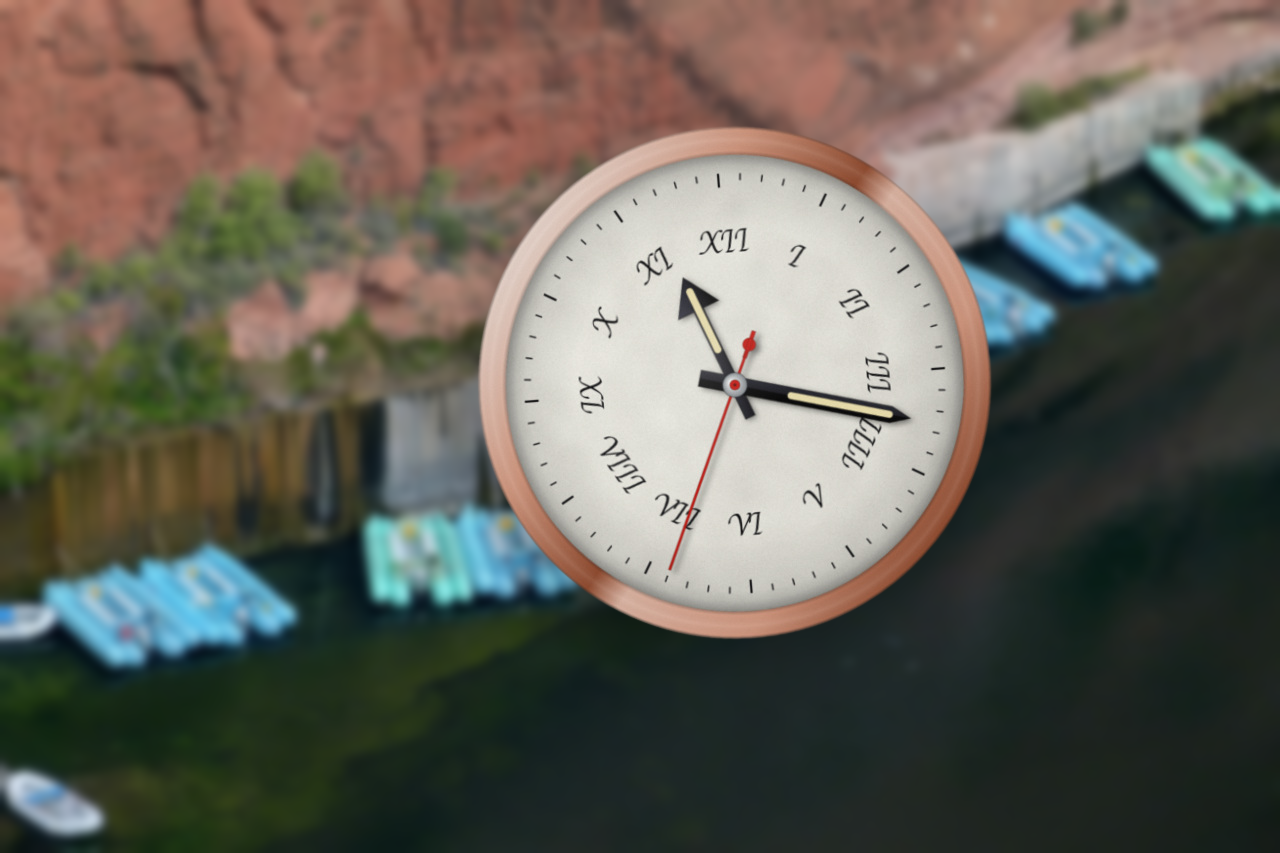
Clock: 11,17,34
